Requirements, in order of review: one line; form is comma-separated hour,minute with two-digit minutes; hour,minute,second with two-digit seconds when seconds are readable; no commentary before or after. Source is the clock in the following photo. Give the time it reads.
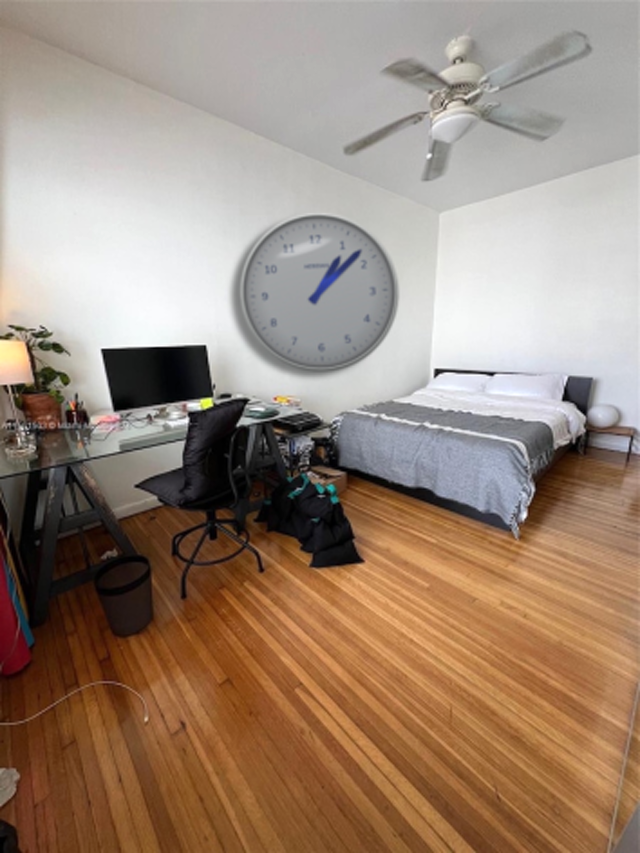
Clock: 1,08
